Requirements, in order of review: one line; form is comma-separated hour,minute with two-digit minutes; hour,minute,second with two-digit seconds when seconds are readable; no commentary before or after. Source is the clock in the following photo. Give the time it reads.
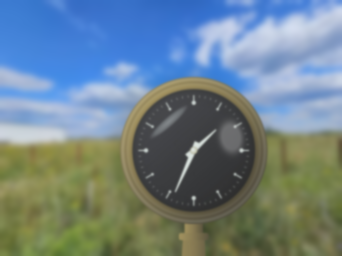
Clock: 1,34
